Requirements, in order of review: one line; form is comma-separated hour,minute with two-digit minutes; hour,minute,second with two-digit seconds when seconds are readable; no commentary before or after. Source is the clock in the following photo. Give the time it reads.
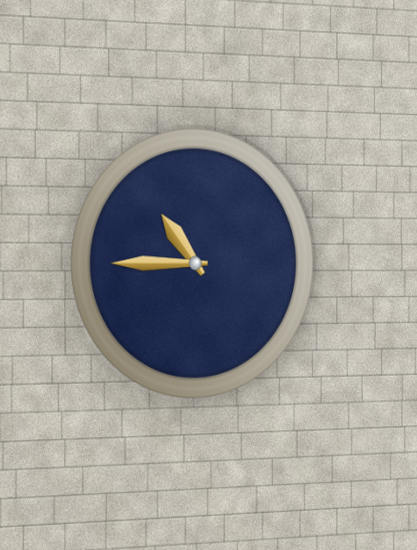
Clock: 10,45
